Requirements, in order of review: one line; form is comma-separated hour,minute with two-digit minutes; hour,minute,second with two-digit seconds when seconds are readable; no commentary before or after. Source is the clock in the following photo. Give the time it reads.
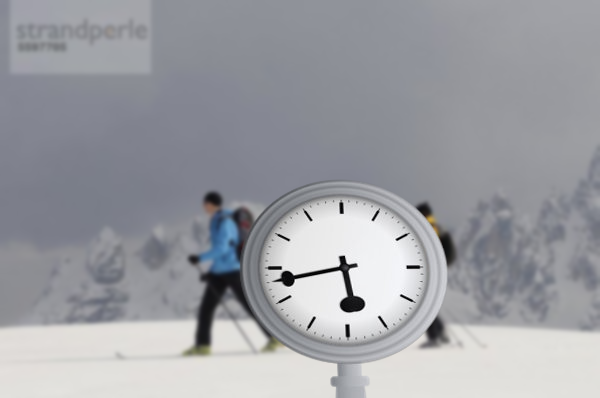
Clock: 5,43
